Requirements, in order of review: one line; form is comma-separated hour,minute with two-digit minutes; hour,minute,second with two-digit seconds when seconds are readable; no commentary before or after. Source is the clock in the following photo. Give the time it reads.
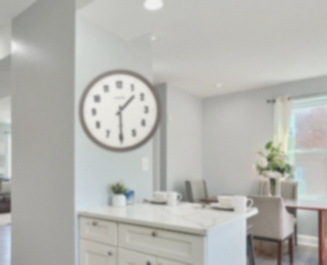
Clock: 1,30
